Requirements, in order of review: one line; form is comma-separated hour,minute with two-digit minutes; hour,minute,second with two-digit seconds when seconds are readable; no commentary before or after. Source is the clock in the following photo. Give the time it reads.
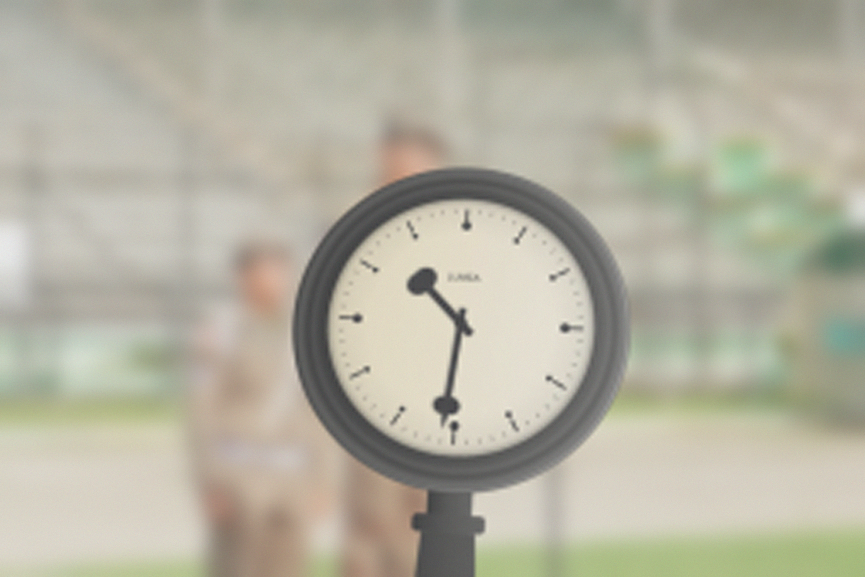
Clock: 10,31
